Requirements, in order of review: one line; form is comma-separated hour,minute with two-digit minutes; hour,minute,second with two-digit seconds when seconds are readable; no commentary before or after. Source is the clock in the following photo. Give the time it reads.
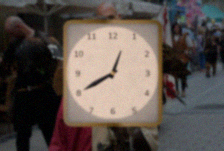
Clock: 12,40
